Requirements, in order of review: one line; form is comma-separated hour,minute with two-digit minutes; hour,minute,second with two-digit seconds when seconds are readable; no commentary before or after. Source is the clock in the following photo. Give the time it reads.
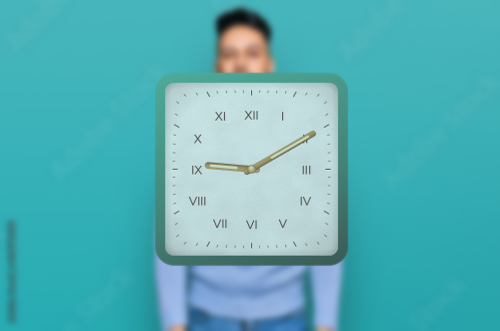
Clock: 9,10
